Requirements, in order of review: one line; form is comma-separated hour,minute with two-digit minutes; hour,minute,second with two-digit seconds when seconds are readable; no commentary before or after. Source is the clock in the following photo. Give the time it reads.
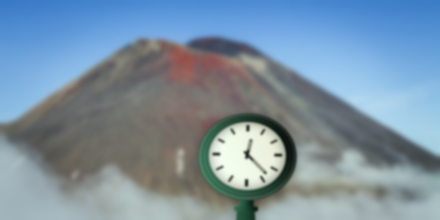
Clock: 12,23
